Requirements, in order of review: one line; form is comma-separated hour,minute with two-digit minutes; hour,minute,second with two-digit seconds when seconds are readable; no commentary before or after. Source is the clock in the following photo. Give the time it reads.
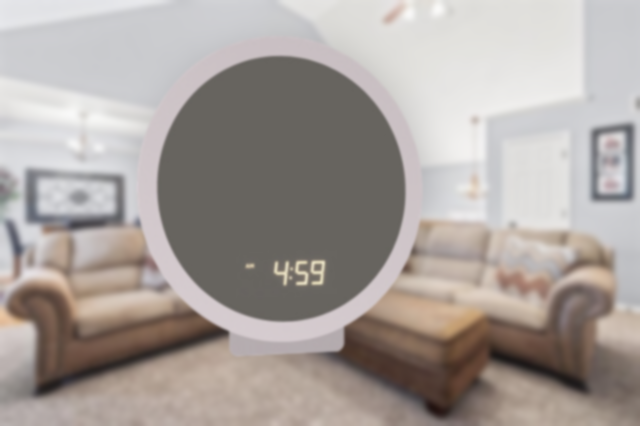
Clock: 4,59
